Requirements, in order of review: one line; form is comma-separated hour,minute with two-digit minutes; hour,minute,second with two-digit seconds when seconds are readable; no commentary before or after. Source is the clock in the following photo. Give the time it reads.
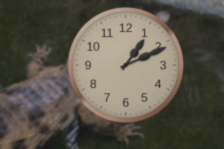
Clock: 1,11
